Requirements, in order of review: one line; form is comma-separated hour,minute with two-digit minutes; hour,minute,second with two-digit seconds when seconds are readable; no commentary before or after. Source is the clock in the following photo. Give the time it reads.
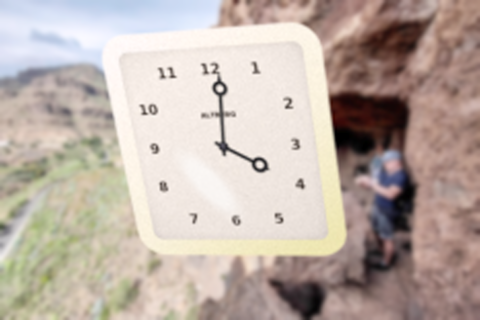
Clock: 4,01
